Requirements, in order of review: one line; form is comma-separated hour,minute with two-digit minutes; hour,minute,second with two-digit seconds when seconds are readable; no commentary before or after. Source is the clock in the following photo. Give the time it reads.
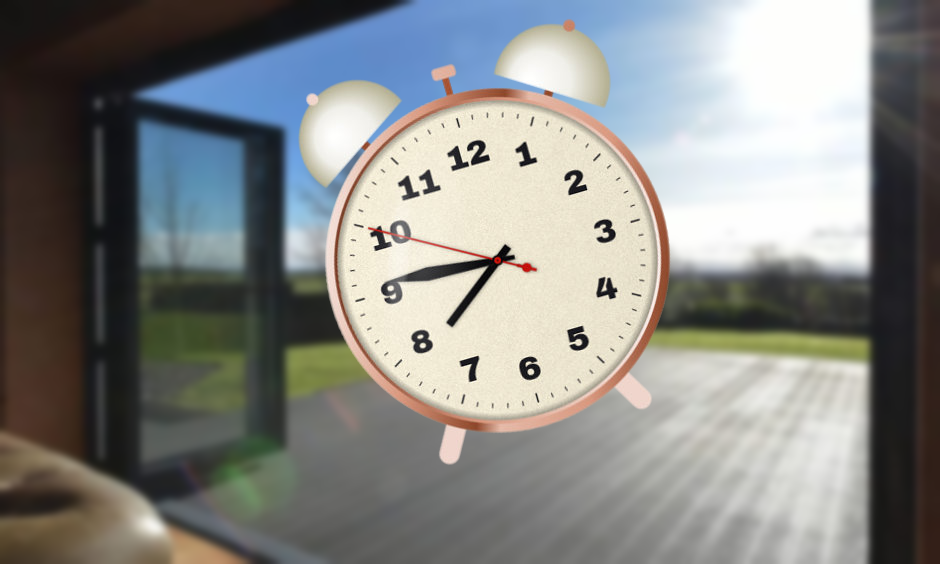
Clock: 7,45,50
